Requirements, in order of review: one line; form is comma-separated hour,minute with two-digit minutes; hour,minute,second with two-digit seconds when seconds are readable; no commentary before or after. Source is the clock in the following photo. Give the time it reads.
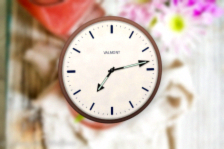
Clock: 7,13
